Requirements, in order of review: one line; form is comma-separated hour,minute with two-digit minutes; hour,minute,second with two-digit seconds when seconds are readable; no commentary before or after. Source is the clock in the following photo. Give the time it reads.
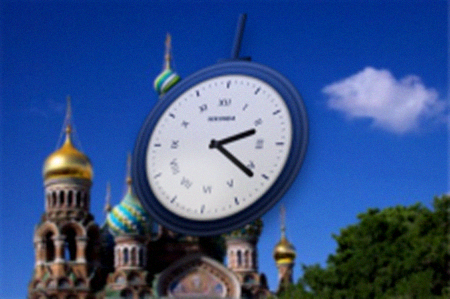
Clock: 2,21
